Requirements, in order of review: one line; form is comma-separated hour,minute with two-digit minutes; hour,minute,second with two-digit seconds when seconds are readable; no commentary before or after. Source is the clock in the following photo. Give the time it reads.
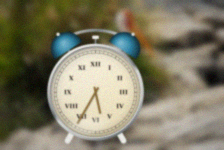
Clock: 5,35
